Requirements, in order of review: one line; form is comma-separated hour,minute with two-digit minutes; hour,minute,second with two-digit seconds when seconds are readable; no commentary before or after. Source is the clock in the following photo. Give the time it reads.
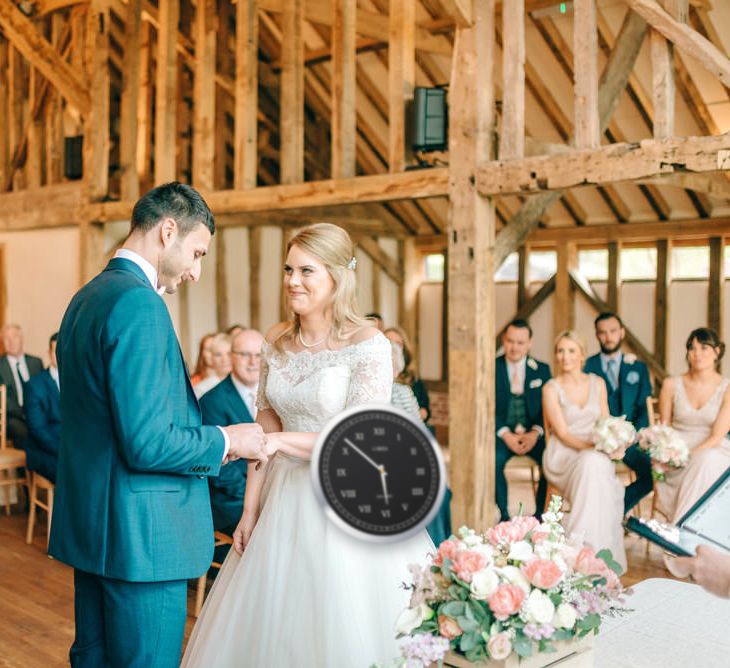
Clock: 5,52
